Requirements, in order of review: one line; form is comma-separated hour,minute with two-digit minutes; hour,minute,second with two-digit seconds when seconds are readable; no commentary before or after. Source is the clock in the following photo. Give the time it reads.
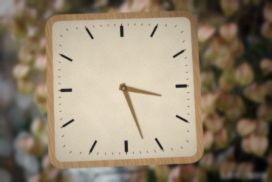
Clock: 3,27
